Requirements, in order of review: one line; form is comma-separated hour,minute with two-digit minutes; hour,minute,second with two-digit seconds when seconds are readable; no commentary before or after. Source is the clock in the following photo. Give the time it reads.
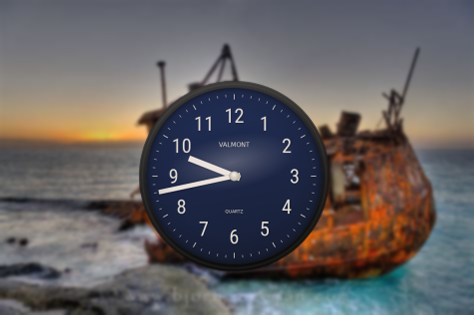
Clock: 9,43
